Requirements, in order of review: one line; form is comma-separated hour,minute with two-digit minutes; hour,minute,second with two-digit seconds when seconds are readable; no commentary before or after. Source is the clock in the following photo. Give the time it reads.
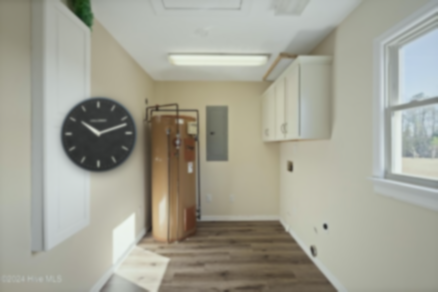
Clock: 10,12
